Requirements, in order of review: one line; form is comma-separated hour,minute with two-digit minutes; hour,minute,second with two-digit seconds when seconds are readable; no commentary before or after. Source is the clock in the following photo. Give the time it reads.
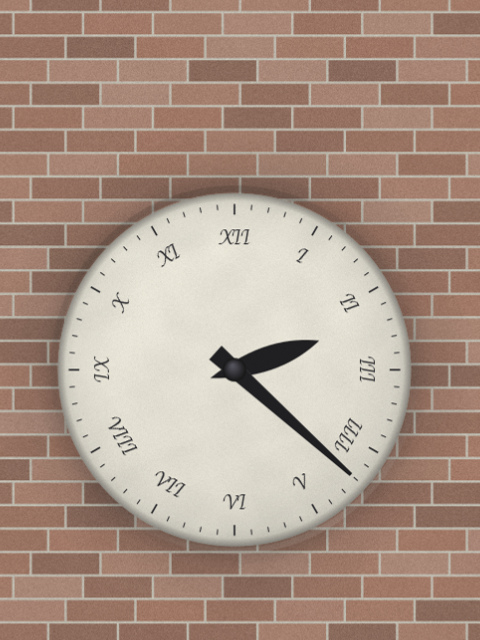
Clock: 2,22
